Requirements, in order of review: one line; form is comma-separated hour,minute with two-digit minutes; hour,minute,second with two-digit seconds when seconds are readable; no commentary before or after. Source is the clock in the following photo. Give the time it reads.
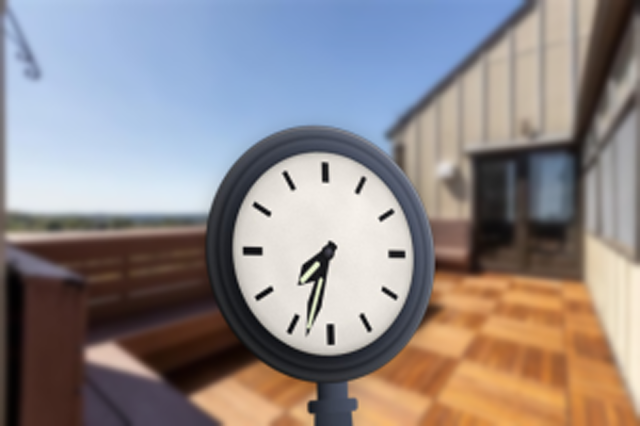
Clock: 7,33
